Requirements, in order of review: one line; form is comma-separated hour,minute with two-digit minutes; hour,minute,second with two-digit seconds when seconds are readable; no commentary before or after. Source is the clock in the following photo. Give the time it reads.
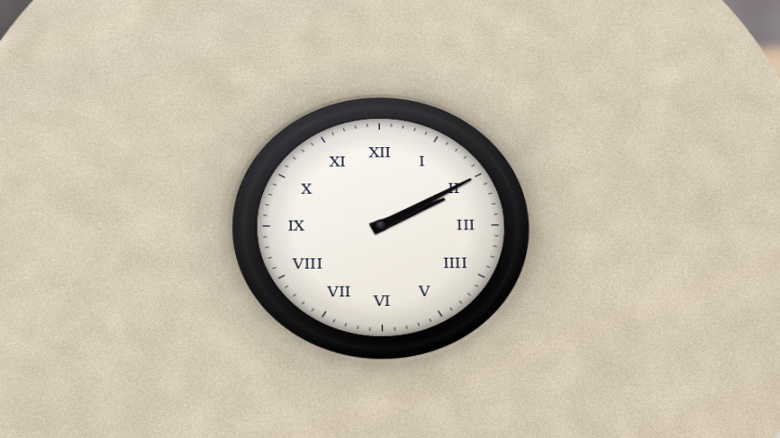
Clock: 2,10
